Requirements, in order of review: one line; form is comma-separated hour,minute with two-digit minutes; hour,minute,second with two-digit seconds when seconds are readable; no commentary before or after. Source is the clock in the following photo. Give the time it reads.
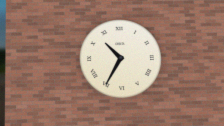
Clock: 10,35
